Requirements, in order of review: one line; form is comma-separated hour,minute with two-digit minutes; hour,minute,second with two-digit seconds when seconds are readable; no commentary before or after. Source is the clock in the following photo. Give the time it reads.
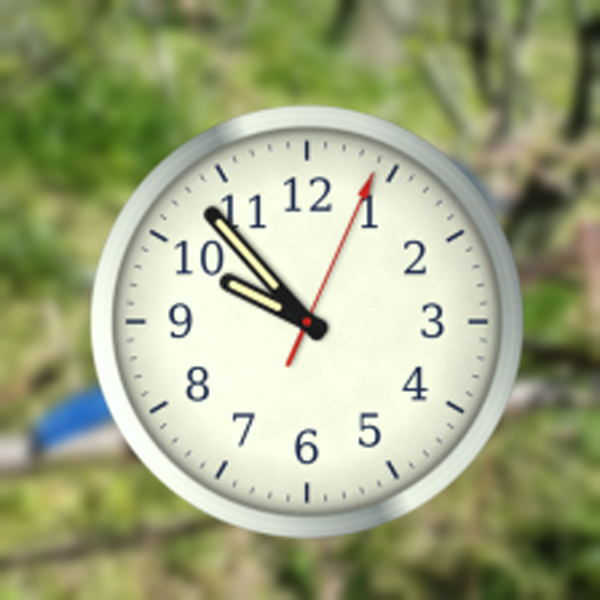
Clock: 9,53,04
